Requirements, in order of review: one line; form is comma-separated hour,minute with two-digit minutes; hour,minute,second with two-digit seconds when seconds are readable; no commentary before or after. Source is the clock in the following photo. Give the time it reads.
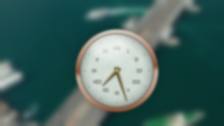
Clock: 7,27
